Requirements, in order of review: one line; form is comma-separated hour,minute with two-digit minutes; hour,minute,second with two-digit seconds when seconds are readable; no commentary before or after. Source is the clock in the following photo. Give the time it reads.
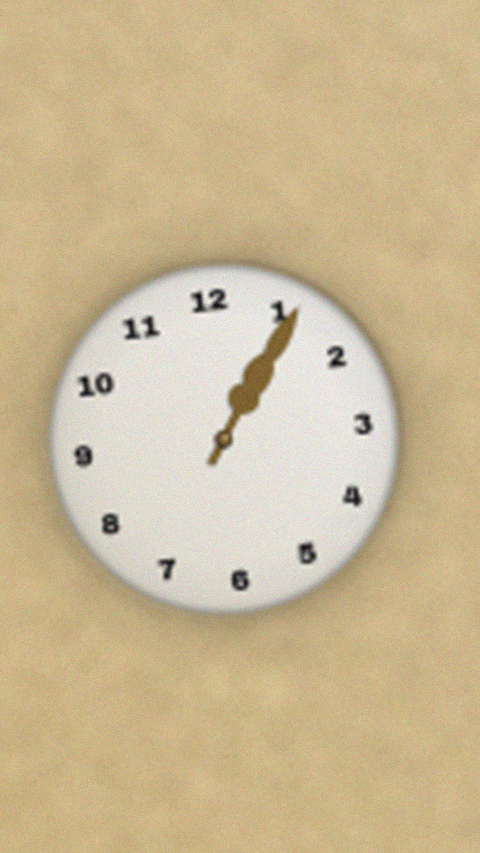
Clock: 1,06
